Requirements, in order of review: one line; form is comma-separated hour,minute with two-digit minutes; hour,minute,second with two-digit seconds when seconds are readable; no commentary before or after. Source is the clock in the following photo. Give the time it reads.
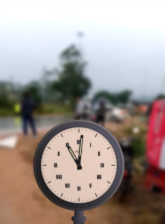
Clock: 11,01
